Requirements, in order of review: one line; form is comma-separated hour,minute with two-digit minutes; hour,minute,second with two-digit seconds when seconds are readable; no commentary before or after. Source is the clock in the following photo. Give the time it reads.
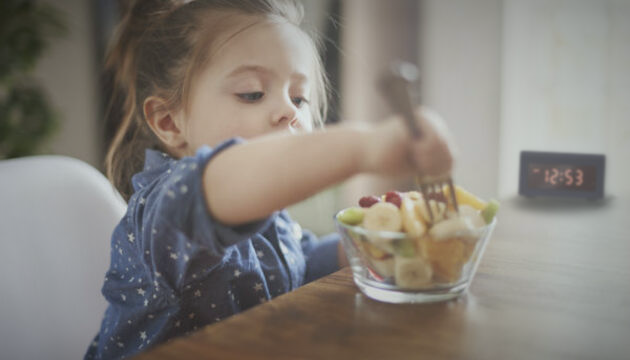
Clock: 12,53
